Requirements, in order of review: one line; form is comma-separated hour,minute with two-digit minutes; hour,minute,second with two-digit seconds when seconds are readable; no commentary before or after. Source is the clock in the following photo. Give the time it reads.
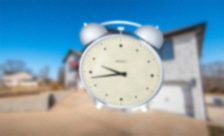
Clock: 9,43
